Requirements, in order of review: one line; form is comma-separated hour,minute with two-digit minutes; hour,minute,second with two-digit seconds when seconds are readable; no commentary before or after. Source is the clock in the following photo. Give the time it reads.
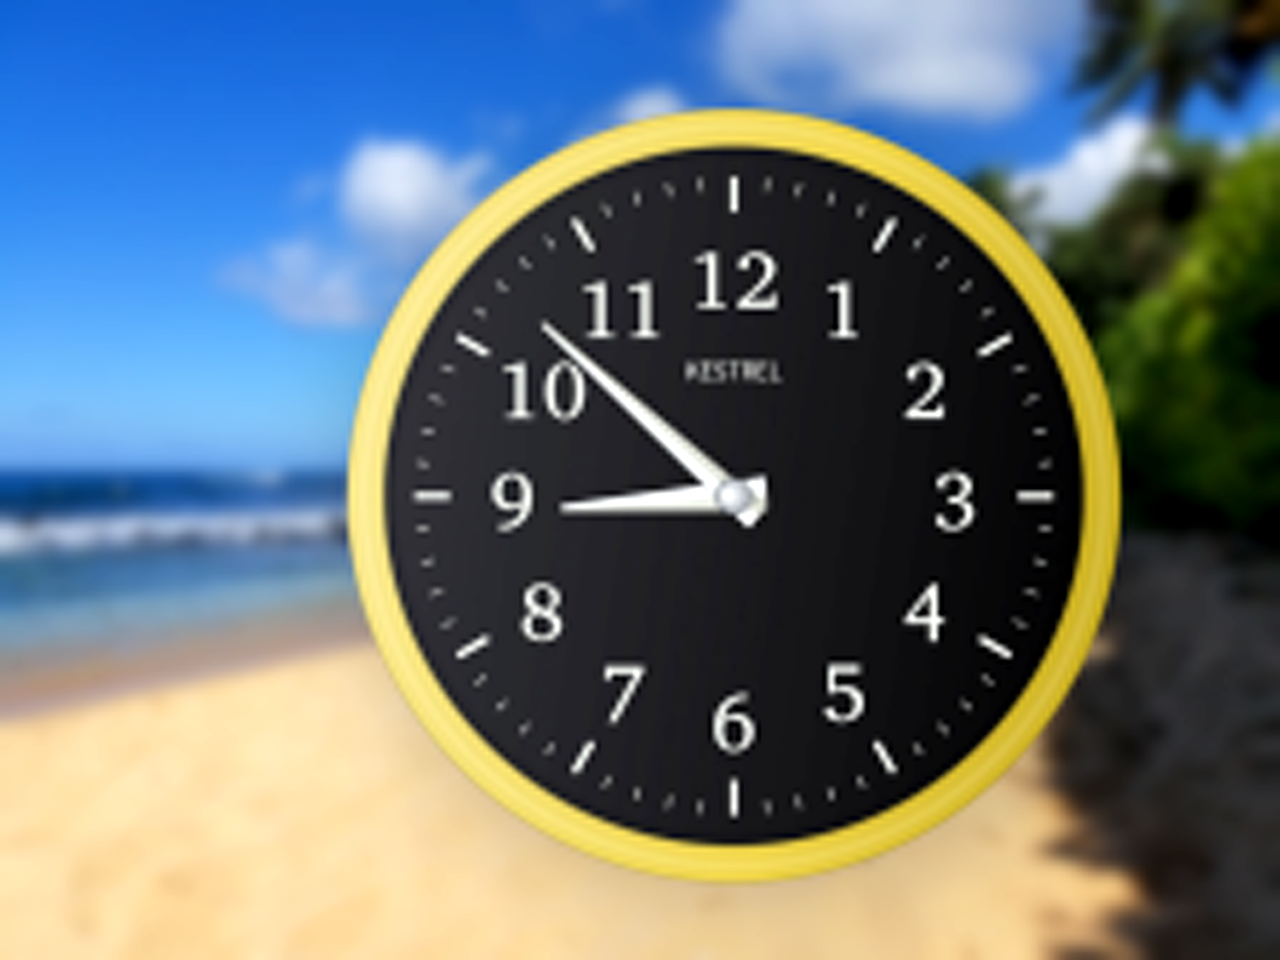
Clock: 8,52
